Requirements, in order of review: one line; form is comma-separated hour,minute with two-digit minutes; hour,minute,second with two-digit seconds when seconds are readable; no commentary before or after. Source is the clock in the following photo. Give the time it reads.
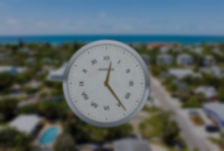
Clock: 12,24
